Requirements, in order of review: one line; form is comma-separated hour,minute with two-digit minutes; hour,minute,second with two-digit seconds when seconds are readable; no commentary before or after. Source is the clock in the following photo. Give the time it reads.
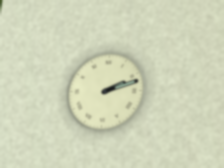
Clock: 2,12
